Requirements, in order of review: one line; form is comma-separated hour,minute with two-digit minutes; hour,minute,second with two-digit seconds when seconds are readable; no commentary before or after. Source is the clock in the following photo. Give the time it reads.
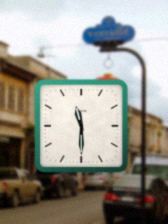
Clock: 11,30
